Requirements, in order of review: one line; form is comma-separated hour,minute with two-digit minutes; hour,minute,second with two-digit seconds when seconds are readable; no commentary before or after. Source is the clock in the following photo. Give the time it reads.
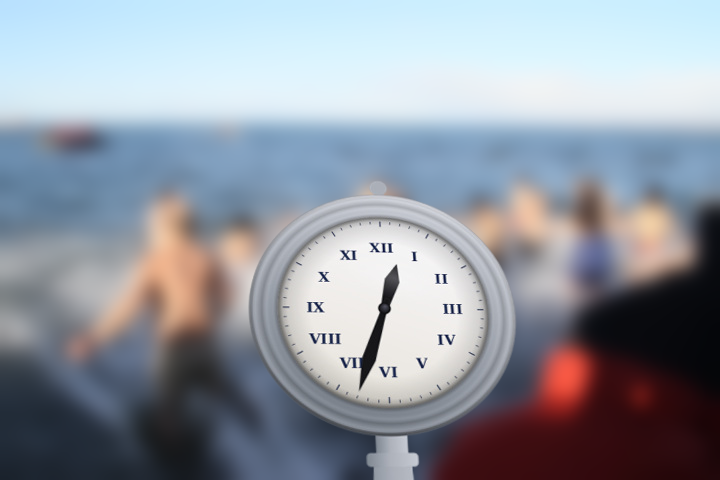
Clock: 12,33
